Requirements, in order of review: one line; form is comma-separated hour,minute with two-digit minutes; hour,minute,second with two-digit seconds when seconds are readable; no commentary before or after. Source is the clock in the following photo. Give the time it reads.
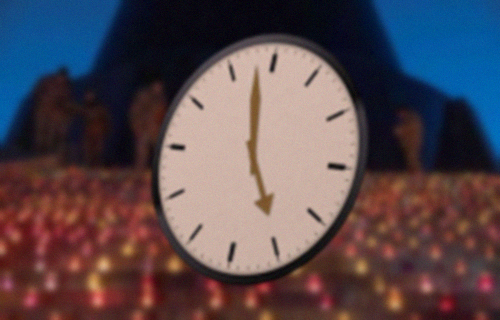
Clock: 4,58
